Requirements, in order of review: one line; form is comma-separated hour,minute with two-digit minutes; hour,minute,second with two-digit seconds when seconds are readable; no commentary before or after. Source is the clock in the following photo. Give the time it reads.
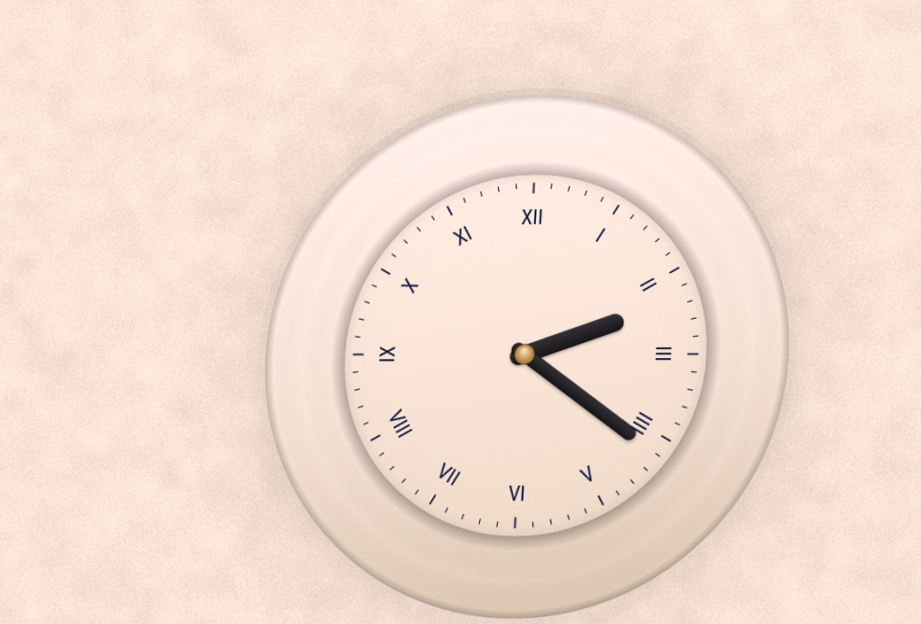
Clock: 2,21
